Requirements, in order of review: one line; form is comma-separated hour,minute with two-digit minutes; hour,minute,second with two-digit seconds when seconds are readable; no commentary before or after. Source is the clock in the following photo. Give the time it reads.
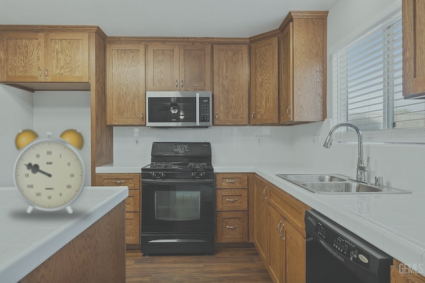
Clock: 9,49
